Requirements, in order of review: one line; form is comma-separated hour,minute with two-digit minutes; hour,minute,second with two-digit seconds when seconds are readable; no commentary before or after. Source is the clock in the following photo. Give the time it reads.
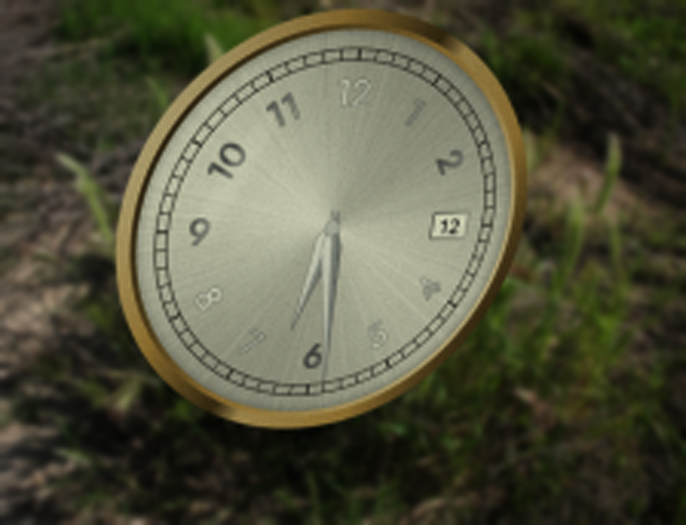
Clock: 6,29
